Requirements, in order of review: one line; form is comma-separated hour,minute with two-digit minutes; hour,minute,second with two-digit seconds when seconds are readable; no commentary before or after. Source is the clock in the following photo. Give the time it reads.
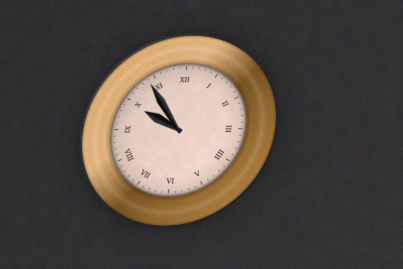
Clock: 9,54
